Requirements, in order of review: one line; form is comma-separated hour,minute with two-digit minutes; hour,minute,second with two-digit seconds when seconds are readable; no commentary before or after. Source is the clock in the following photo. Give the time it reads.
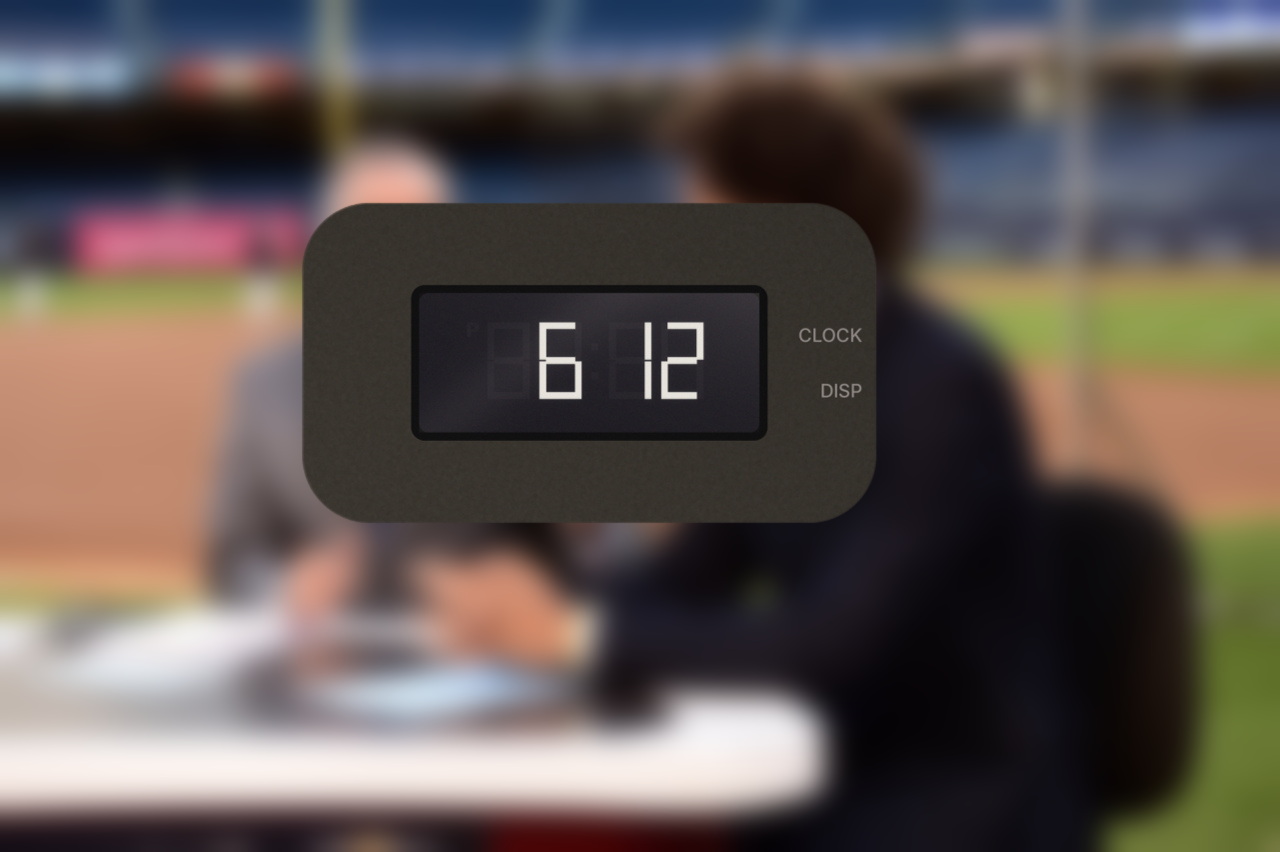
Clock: 6,12
